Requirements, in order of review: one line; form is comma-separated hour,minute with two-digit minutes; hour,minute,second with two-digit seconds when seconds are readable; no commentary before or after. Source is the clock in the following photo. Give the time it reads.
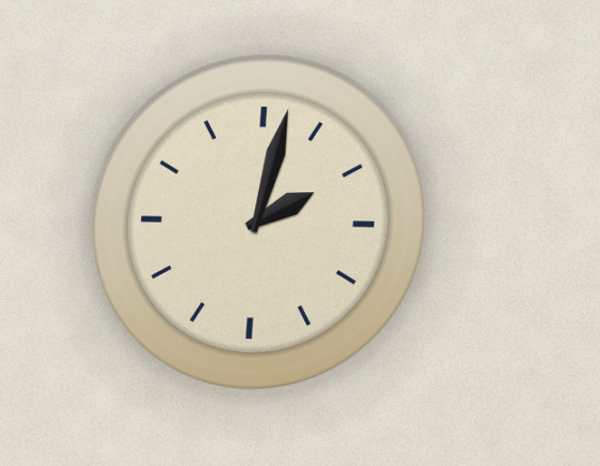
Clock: 2,02
